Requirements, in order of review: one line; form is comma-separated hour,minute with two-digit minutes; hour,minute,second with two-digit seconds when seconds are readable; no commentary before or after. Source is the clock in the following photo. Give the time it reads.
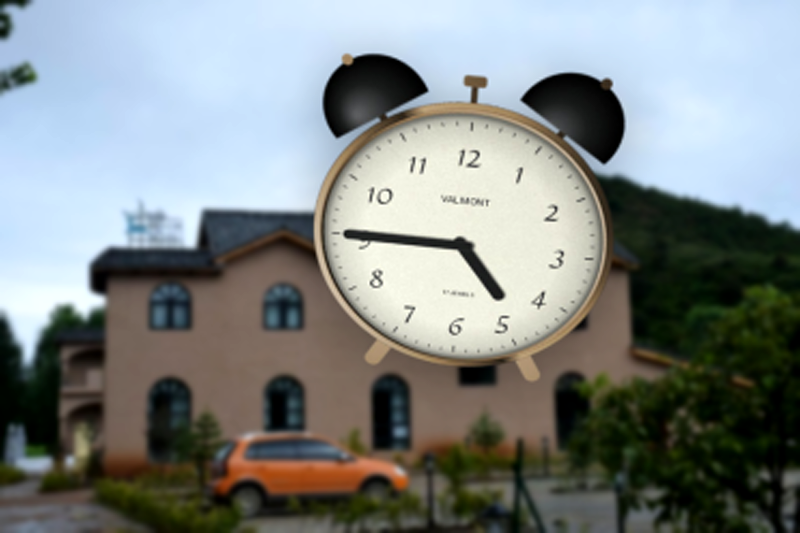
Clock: 4,45
